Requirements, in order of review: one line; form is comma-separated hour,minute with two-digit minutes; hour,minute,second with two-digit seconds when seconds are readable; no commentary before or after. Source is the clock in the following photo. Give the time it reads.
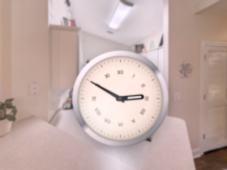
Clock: 2,50
